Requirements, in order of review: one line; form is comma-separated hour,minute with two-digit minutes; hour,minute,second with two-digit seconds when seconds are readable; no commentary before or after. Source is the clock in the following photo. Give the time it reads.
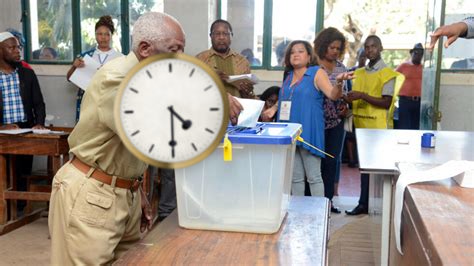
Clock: 4,30
